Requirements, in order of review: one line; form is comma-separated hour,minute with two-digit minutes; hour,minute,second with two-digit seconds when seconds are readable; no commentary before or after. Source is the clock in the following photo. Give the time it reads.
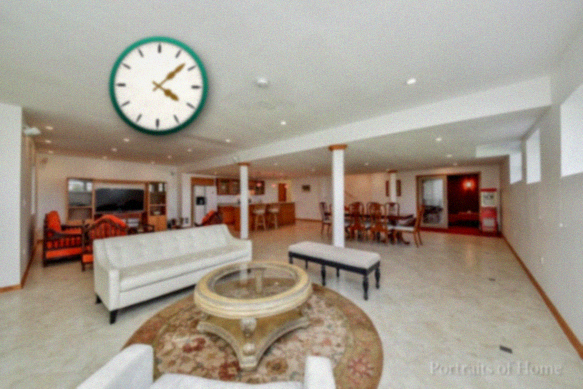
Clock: 4,08
